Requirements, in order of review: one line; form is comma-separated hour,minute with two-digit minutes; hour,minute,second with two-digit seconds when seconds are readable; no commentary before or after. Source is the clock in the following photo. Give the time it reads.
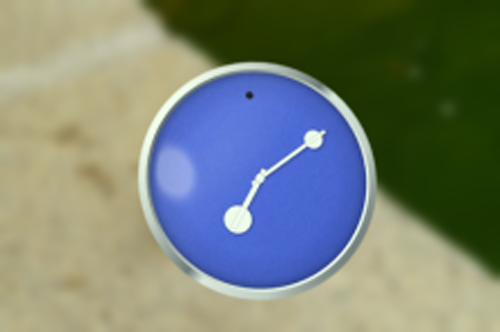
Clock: 7,10
